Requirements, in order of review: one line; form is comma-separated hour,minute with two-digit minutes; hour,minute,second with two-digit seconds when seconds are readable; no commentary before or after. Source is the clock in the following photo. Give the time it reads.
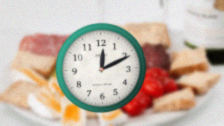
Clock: 12,11
